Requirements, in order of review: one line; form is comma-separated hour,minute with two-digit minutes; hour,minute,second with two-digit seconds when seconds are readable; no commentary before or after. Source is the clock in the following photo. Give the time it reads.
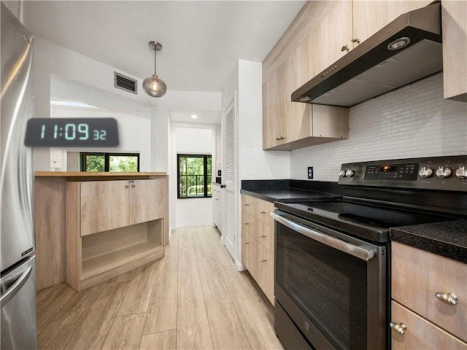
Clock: 11,09,32
